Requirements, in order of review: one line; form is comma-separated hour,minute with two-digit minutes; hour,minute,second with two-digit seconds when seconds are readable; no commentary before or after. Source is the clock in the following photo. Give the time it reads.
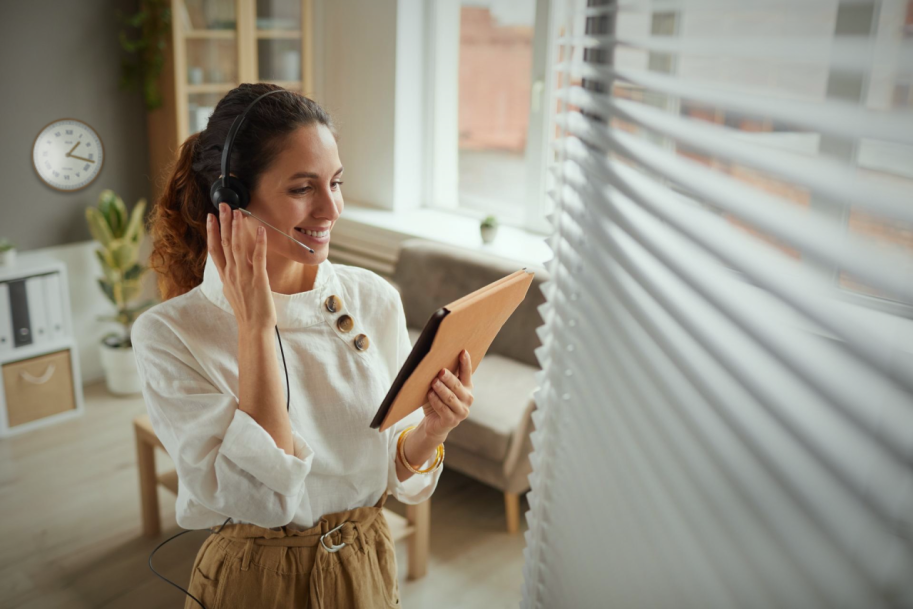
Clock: 1,17
